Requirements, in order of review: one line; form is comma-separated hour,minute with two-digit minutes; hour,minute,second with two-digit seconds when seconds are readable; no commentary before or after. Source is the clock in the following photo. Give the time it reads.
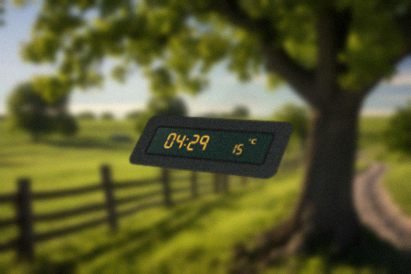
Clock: 4,29
